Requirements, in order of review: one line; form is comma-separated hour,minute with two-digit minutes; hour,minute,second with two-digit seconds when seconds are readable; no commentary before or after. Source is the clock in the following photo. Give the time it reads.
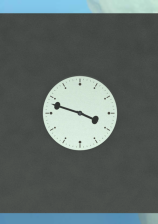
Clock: 3,48
